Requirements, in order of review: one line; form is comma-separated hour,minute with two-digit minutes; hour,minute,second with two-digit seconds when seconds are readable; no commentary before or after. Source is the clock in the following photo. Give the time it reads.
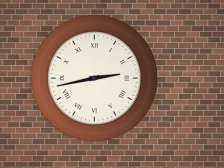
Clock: 2,43
